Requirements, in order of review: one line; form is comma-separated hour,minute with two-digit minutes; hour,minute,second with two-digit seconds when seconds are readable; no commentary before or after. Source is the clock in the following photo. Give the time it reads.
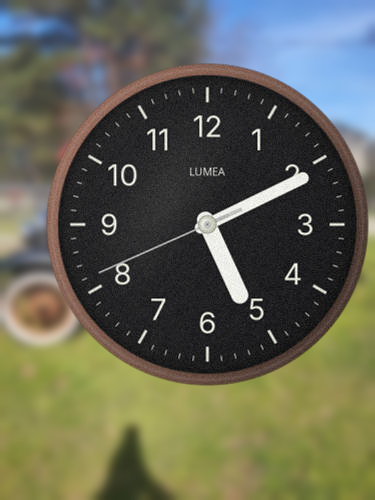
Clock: 5,10,41
